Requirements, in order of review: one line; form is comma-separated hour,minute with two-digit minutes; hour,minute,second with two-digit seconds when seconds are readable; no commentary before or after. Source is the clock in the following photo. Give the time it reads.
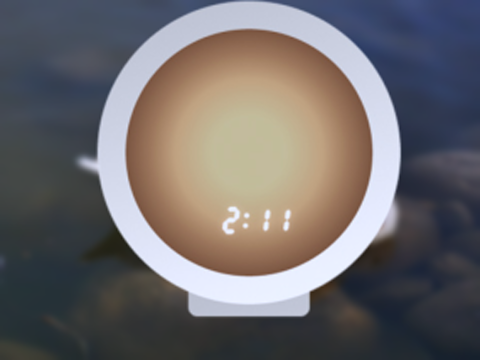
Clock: 2,11
